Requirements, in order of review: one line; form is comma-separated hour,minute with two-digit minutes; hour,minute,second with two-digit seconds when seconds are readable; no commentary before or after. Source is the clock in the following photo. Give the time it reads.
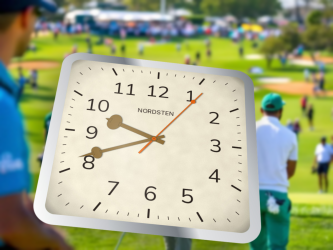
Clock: 9,41,06
